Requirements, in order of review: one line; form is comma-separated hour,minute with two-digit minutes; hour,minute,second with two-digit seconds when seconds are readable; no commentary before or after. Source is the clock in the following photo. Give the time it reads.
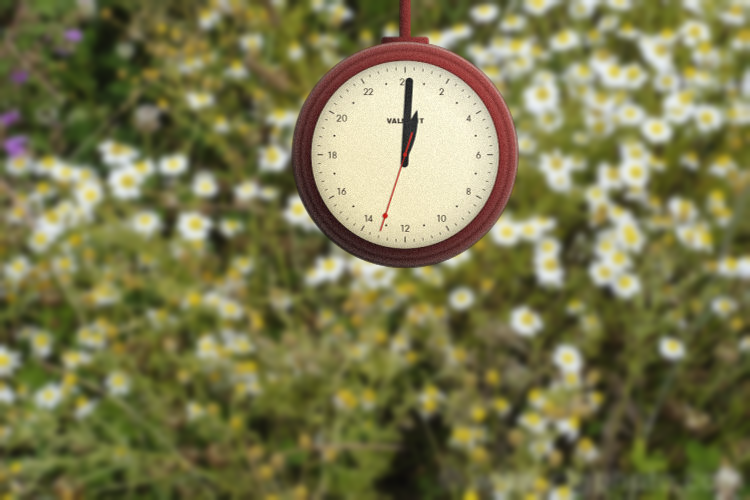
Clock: 1,00,33
